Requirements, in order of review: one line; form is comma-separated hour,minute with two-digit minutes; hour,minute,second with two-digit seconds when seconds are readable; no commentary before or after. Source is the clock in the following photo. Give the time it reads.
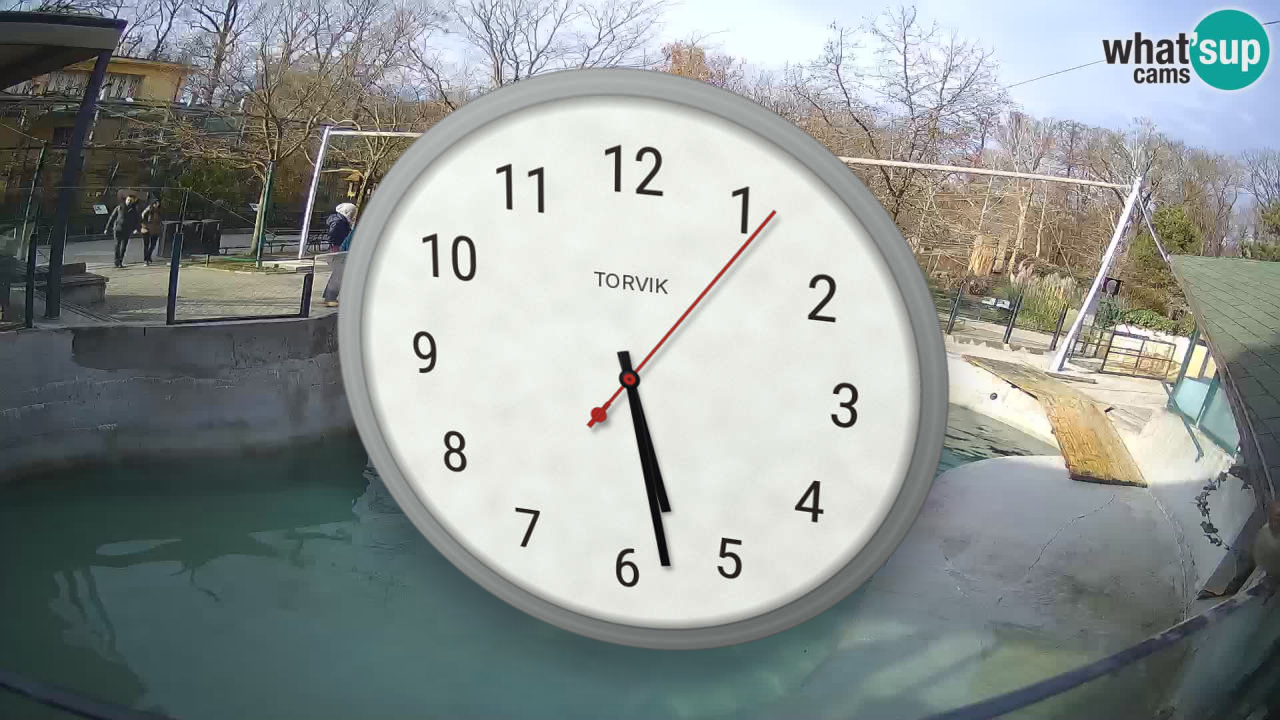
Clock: 5,28,06
